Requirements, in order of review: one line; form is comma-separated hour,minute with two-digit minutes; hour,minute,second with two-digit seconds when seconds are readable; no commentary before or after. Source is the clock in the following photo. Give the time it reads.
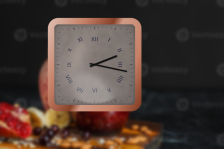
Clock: 2,17
